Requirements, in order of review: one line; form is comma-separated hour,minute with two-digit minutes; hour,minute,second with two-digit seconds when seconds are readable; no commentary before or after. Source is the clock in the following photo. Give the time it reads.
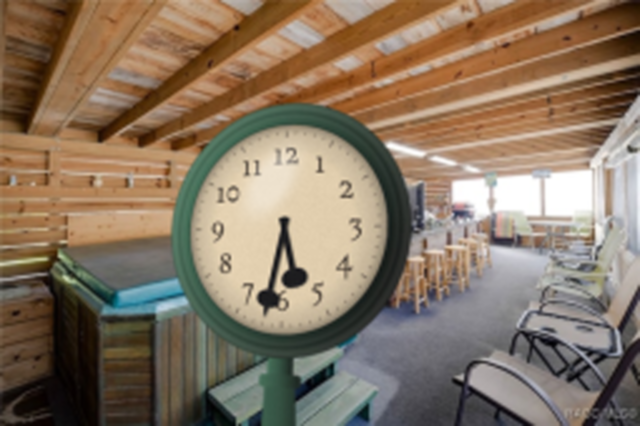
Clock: 5,32
